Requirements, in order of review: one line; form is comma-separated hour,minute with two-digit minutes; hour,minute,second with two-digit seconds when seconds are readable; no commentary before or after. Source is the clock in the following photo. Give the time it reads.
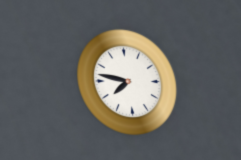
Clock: 7,47
